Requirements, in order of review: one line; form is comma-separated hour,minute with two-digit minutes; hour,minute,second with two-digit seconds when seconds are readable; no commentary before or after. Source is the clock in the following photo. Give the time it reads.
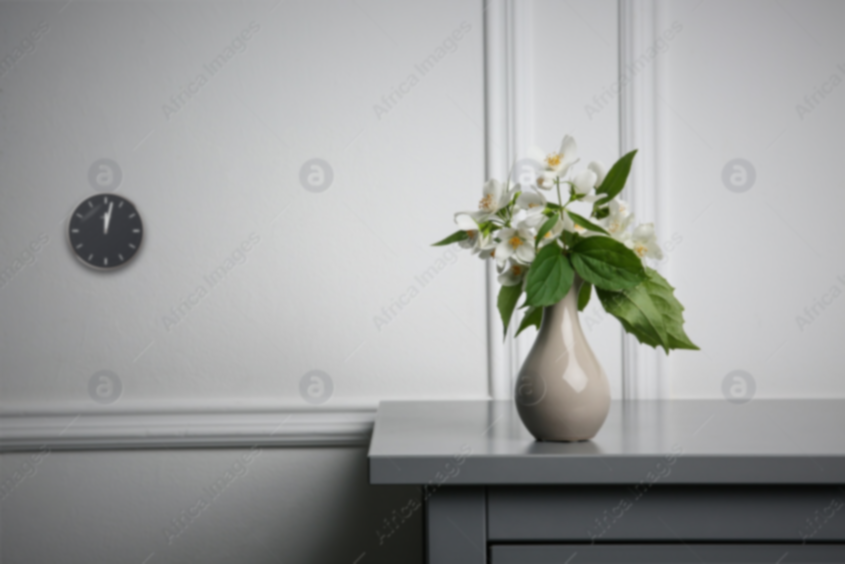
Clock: 12,02
